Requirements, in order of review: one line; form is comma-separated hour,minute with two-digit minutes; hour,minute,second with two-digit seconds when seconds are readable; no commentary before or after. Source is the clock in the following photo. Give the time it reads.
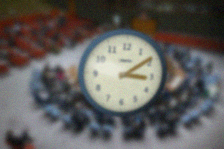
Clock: 3,09
